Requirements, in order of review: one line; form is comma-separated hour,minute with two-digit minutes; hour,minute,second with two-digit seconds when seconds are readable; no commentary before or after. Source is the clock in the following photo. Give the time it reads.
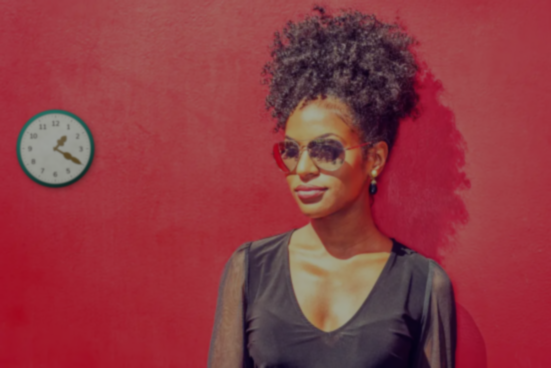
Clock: 1,20
